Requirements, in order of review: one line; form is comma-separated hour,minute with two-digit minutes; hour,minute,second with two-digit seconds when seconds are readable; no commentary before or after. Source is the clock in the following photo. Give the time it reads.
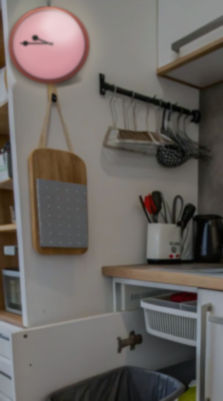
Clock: 9,45
